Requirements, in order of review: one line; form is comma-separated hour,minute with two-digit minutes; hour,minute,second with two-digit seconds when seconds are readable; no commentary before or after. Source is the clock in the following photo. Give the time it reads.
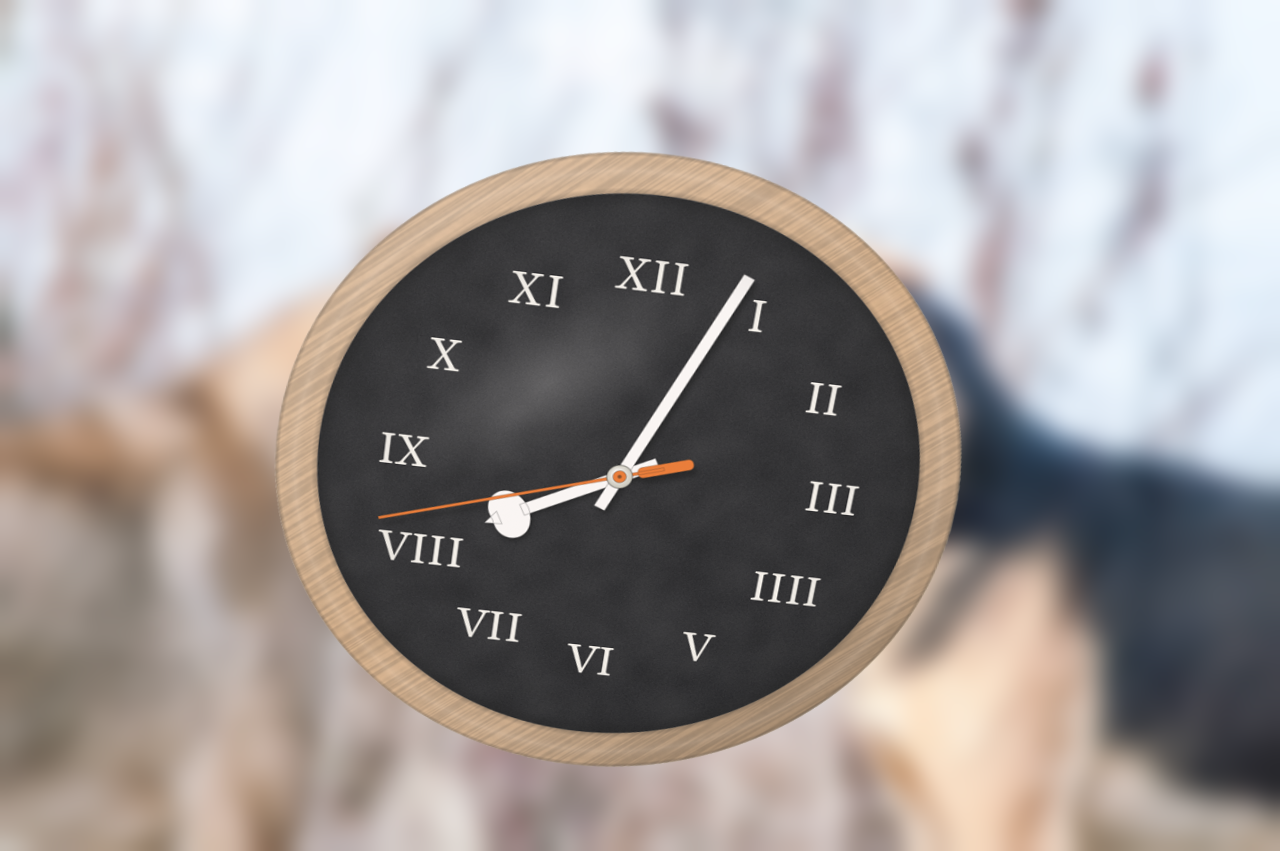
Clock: 8,03,42
